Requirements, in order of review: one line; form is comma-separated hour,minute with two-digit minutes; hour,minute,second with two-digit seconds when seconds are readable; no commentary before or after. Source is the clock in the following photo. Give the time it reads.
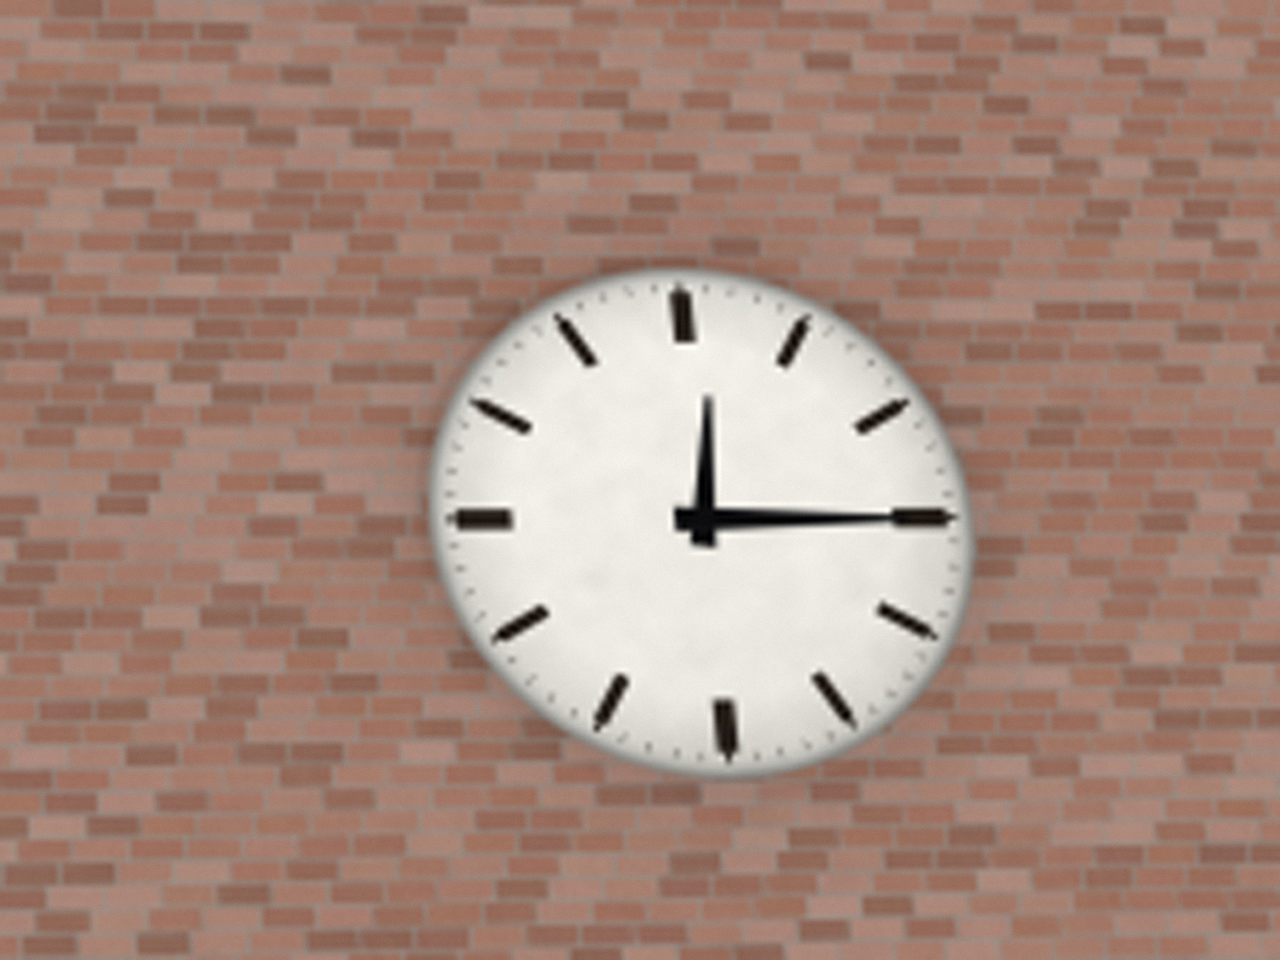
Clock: 12,15
